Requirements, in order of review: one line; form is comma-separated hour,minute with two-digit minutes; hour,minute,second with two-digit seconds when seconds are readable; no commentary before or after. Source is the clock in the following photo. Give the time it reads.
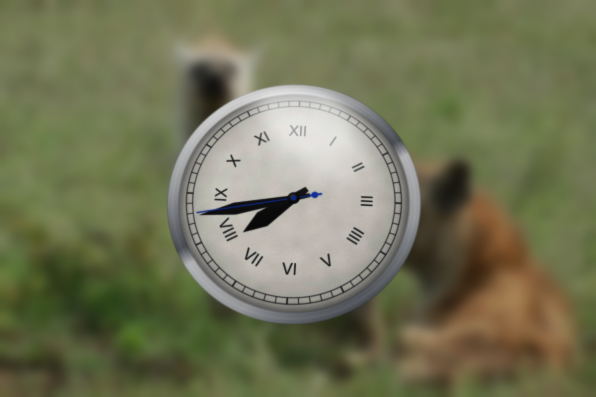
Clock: 7,42,43
